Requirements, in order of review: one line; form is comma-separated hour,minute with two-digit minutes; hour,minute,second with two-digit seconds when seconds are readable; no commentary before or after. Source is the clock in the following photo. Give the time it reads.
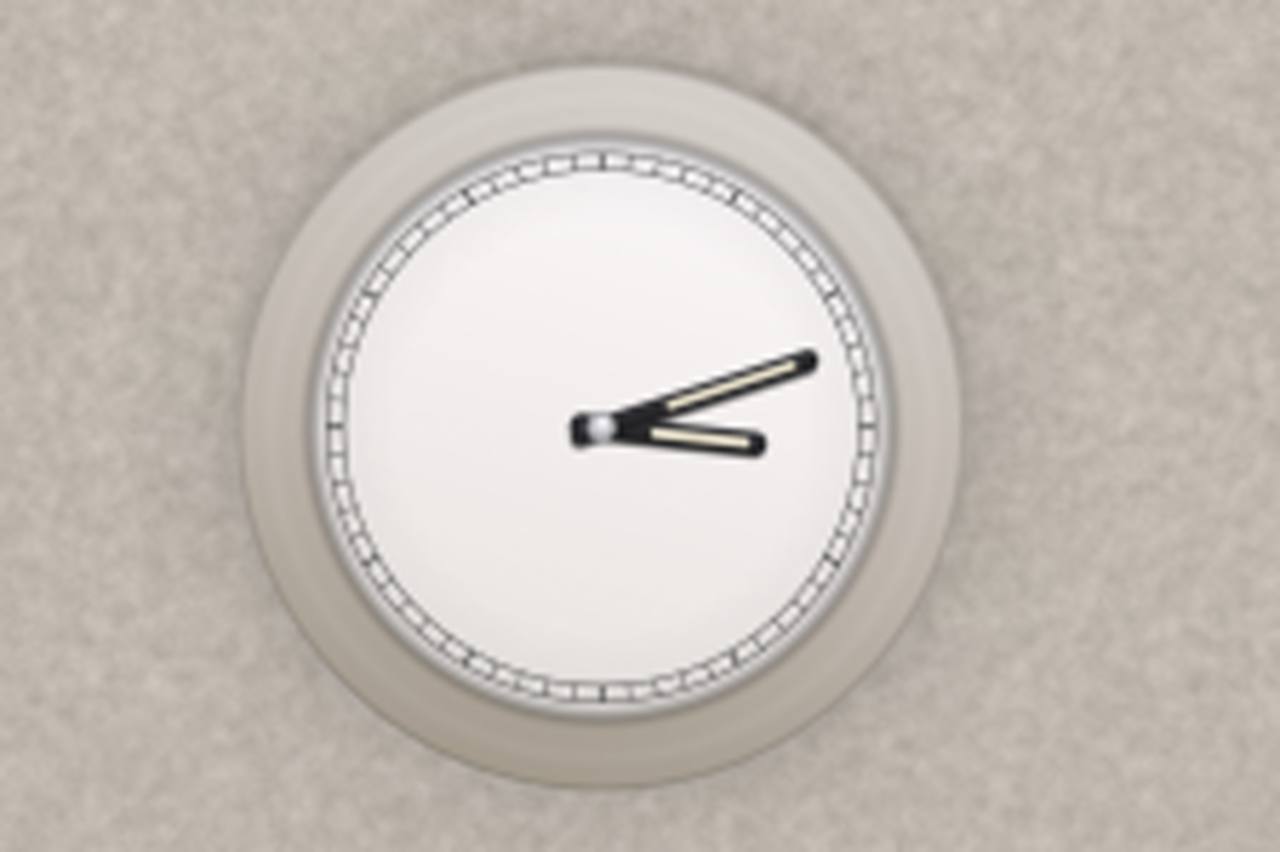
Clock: 3,12
